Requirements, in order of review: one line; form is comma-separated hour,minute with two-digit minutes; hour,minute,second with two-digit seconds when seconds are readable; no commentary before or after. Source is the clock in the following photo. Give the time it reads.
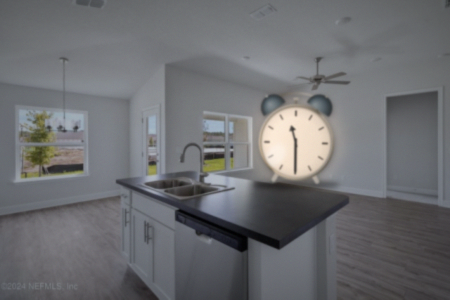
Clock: 11,30
